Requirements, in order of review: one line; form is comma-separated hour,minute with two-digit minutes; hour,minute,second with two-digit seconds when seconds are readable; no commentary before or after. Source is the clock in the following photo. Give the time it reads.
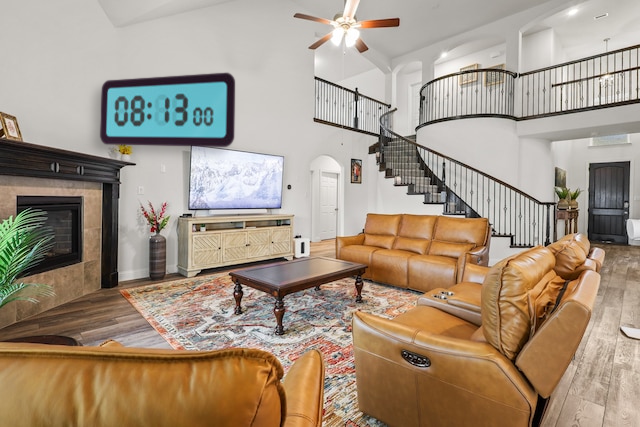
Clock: 8,13,00
